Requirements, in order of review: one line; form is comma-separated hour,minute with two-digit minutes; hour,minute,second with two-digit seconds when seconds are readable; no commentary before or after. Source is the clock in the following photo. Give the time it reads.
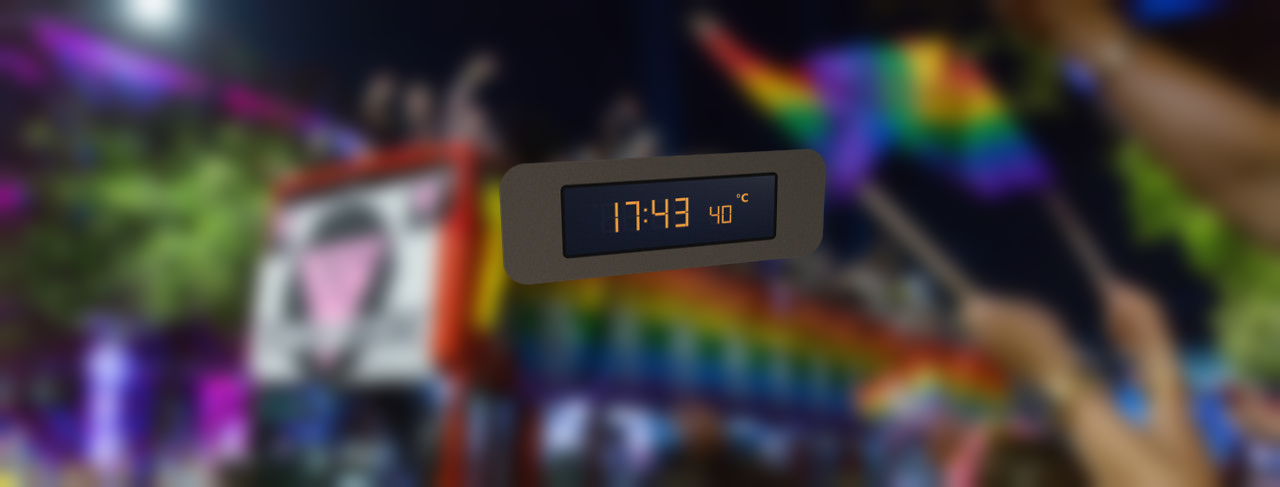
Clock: 17,43
